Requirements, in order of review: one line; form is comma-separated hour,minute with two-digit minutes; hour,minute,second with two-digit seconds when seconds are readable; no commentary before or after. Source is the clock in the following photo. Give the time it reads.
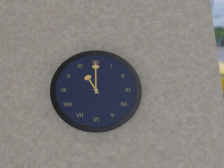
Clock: 11,00
